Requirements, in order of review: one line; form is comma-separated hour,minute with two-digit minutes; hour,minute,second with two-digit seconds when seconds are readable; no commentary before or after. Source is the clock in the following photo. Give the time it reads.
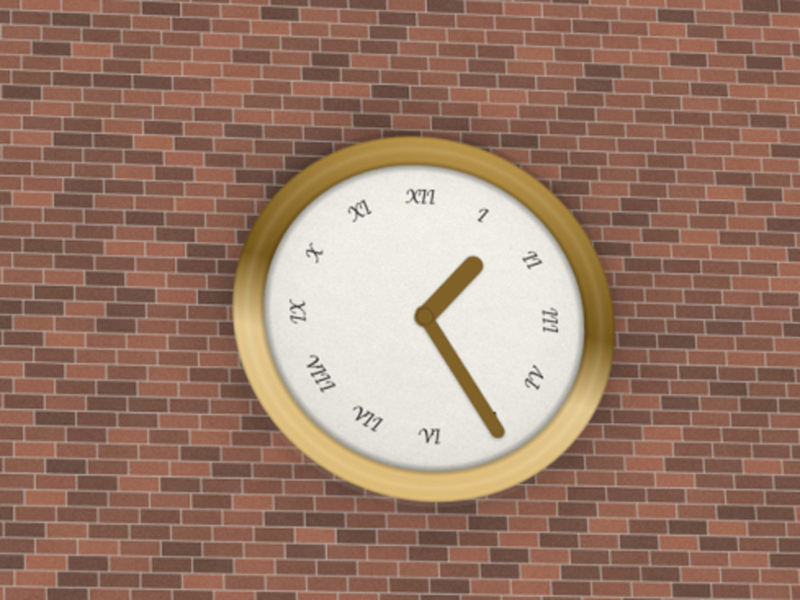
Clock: 1,25
